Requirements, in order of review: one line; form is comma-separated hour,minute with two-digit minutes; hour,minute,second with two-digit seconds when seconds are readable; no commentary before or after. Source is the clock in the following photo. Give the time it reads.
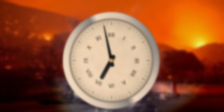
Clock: 6,58
